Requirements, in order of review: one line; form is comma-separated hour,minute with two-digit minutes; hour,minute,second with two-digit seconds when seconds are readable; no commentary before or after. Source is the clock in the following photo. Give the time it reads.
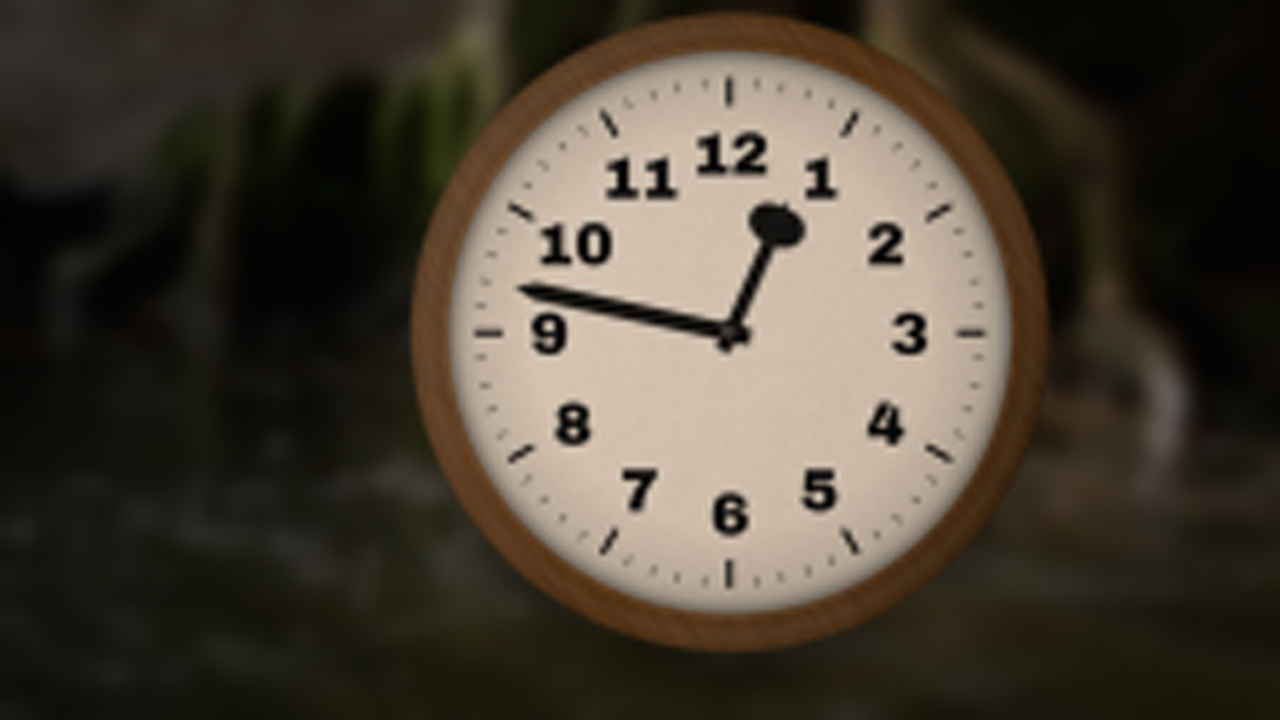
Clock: 12,47
